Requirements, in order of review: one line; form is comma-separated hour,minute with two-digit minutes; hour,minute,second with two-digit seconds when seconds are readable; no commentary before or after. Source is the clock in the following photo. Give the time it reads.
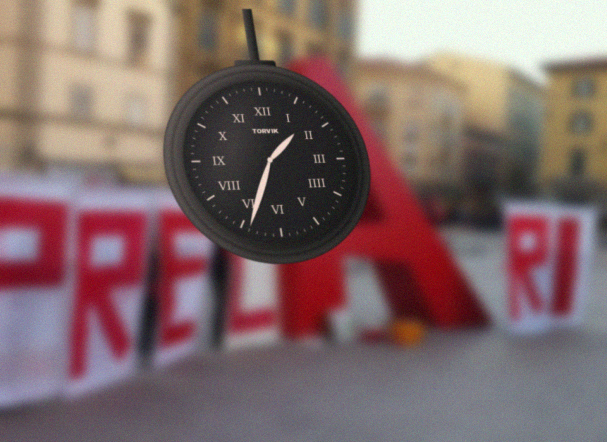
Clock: 1,34
